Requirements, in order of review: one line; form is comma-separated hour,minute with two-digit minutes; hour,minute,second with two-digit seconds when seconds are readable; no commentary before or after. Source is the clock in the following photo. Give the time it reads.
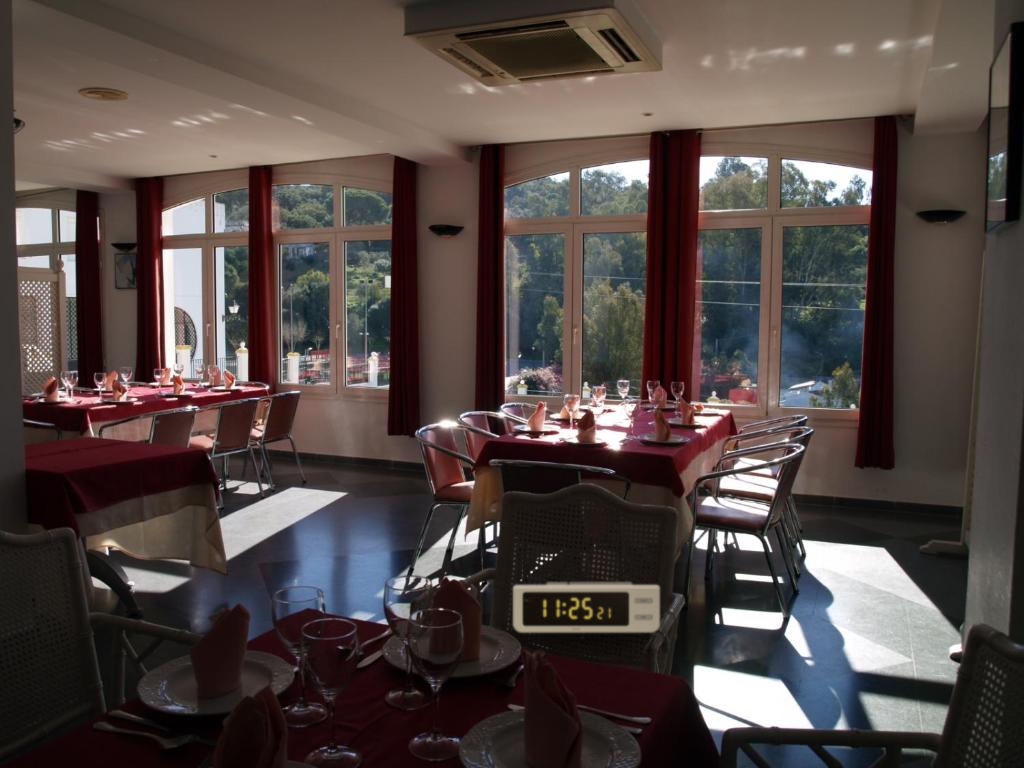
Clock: 11,25,21
